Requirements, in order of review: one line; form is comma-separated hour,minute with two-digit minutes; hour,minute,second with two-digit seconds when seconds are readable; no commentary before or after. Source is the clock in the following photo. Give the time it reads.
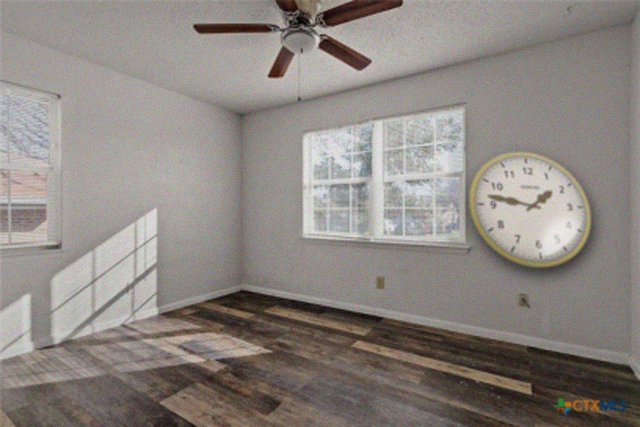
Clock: 1,47
